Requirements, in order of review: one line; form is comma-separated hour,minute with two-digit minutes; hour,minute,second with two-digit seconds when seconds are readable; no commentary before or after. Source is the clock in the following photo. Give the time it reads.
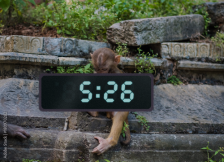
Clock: 5,26
